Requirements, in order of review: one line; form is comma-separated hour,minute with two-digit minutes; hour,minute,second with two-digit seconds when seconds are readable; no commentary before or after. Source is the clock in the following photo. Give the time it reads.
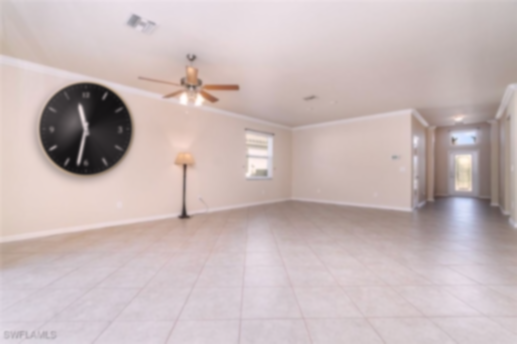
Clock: 11,32
